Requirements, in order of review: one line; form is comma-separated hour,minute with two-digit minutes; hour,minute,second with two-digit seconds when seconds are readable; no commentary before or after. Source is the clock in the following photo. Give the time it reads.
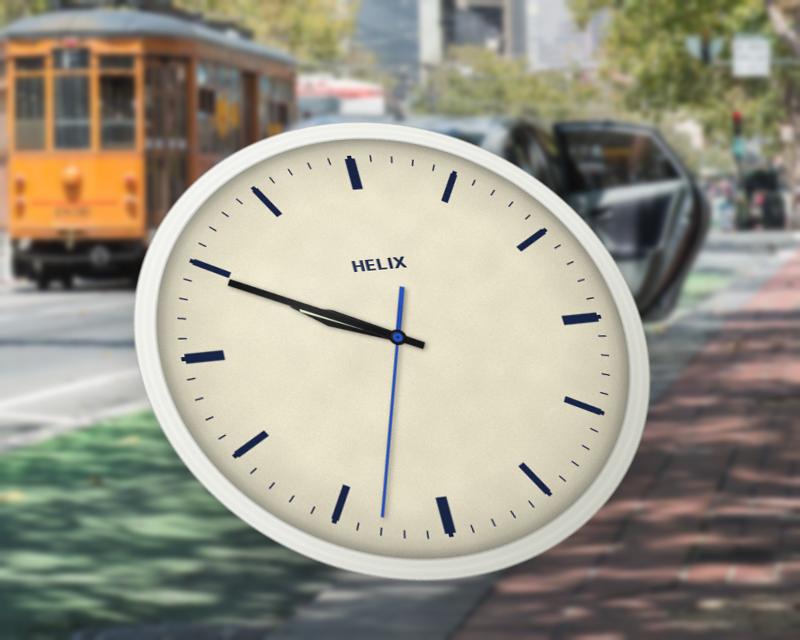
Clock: 9,49,33
